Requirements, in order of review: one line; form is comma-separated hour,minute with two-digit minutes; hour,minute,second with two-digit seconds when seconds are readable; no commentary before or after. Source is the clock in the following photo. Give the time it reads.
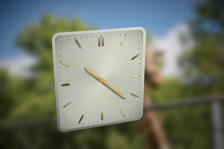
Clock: 10,22
